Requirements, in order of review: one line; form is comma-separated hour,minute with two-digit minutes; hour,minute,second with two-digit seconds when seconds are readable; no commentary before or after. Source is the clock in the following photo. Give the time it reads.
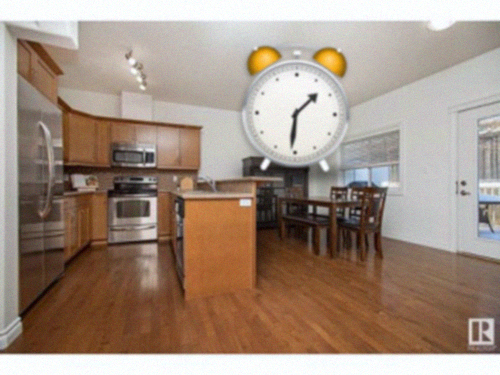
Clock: 1,31
